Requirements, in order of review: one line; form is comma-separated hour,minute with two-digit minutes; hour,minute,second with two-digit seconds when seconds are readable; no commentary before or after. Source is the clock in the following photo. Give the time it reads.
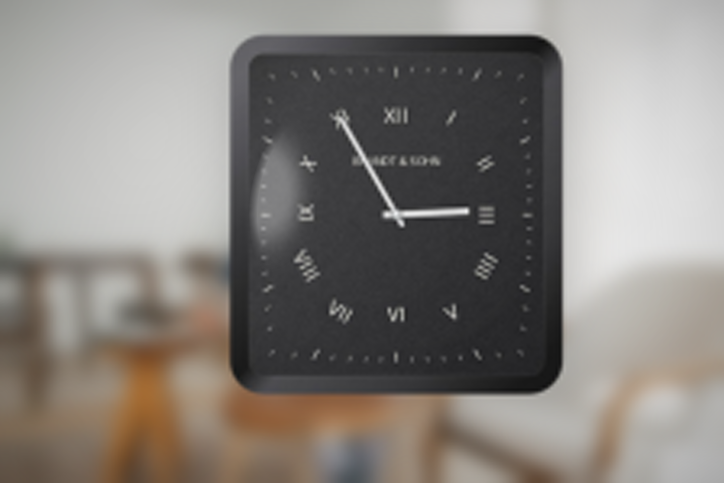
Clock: 2,55
